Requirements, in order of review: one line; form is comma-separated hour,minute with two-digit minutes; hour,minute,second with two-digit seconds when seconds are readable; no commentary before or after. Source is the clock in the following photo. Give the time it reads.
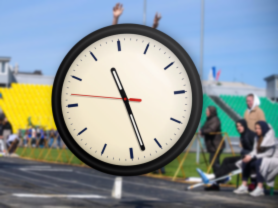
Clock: 11,27,47
